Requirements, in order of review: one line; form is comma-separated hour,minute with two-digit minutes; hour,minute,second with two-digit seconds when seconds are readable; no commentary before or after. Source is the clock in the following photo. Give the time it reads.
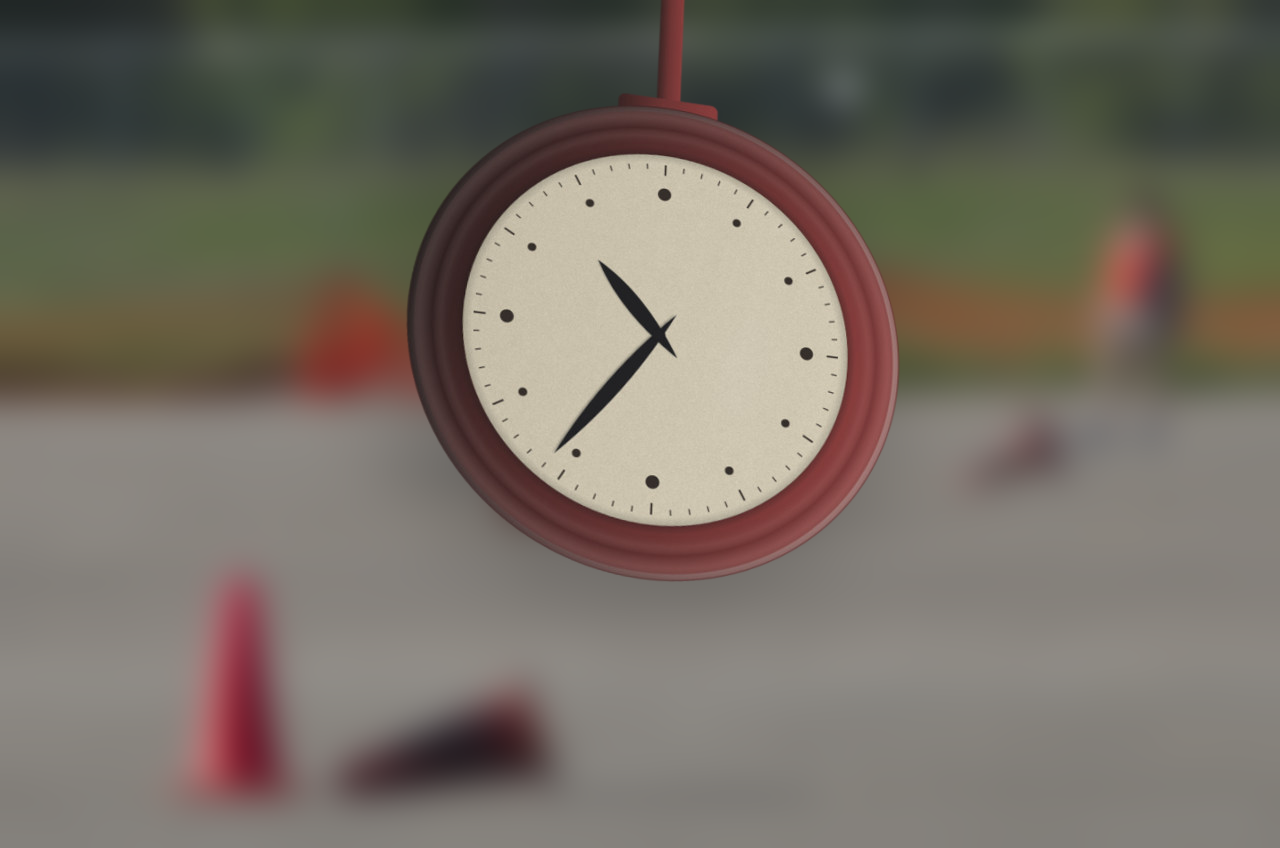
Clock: 10,36
